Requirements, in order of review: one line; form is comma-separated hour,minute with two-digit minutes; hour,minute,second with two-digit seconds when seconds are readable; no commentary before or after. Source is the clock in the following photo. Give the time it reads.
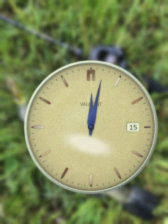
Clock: 12,02
